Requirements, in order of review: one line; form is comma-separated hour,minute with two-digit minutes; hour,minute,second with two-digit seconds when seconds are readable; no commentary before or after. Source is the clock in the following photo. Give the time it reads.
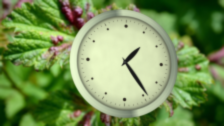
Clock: 1,24
